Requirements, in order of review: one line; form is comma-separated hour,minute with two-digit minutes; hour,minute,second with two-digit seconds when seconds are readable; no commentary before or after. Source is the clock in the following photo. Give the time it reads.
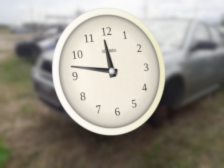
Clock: 11,47
